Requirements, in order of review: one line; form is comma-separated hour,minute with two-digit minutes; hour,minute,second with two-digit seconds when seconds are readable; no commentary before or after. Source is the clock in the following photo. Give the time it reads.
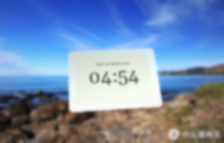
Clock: 4,54
